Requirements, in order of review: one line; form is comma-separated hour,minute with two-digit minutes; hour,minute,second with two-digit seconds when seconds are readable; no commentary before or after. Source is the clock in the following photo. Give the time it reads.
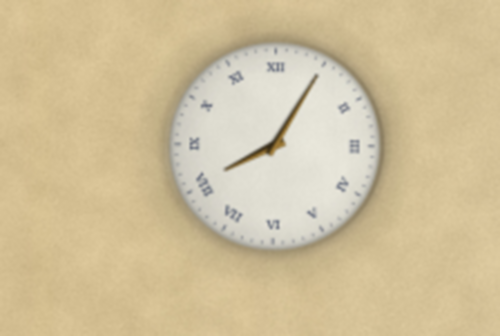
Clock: 8,05
